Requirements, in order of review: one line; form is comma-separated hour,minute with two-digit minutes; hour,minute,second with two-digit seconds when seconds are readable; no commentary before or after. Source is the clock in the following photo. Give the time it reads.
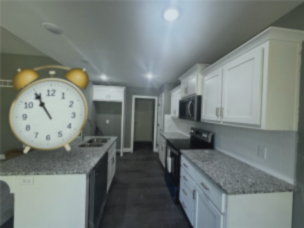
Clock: 10,55
